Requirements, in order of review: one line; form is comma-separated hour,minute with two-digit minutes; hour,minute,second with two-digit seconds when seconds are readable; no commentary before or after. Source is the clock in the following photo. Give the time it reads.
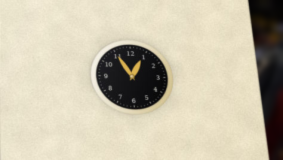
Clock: 12,55
